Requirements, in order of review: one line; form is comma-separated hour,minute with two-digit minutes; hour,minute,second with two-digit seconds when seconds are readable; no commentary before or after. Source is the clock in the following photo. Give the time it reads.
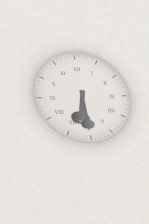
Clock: 6,30
